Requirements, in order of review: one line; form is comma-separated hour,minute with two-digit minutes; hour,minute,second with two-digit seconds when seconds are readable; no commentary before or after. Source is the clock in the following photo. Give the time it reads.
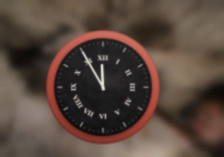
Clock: 11,55
